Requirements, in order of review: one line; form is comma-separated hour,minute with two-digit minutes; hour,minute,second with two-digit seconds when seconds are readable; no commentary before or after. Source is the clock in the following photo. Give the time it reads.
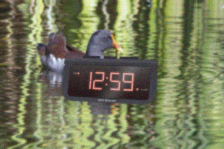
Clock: 12,59
